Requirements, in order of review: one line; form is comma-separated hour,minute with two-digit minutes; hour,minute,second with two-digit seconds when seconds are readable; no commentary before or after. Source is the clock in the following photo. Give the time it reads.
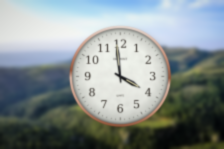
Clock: 3,59
